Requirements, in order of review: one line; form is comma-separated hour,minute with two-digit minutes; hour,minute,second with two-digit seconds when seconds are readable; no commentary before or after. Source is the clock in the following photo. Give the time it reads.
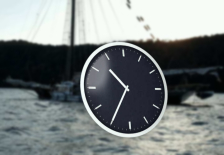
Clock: 10,35
